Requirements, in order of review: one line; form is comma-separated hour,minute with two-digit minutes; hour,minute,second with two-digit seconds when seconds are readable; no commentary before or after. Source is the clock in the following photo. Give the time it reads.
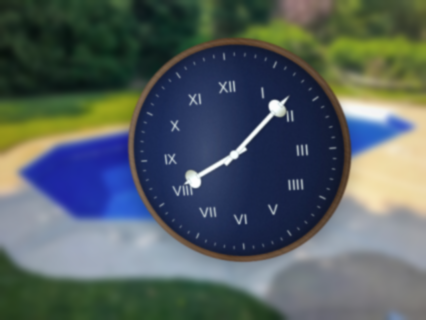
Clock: 8,08
